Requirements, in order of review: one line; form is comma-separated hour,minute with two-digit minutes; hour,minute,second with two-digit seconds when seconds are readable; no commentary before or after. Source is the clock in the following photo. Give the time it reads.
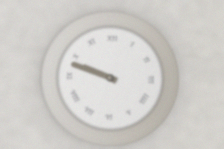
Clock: 9,48
